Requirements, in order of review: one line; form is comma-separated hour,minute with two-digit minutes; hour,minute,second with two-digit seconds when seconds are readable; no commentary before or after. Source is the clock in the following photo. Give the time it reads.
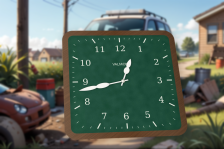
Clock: 12,43
